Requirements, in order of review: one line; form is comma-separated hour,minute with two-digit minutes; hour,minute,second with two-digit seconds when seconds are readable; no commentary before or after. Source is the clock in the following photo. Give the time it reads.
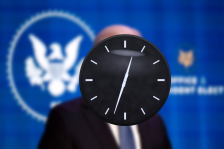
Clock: 12,33
